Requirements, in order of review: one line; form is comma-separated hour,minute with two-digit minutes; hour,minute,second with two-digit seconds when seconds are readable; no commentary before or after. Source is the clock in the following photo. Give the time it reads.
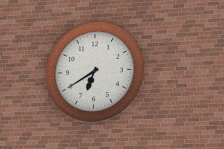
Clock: 6,40
